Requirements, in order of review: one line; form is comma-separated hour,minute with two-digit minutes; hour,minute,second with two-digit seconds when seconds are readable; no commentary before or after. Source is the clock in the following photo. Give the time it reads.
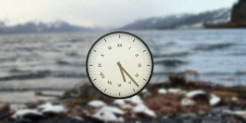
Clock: 5,23
